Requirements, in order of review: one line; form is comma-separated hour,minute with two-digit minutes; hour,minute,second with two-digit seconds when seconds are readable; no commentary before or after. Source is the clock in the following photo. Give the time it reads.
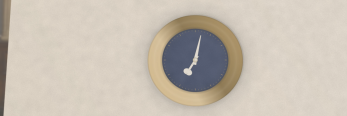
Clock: 7,02
